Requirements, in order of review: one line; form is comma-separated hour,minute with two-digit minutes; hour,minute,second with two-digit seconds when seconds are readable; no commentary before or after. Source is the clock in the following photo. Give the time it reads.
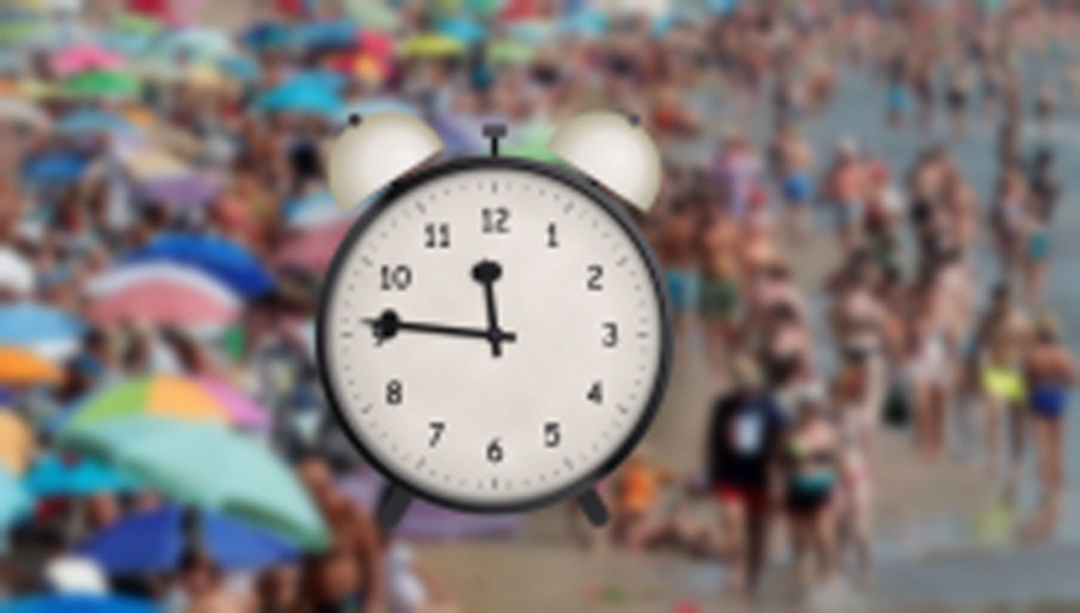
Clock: 11,46
